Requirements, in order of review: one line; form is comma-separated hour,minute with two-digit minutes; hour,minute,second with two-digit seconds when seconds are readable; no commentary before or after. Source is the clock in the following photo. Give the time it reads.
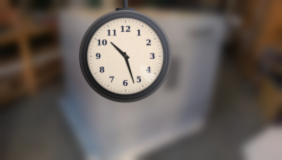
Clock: 10,27
